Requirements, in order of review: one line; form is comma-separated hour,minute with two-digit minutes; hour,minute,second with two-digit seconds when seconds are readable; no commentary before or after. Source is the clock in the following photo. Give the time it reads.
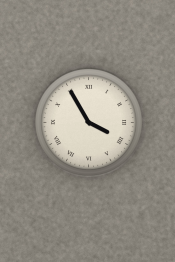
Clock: 3,55
